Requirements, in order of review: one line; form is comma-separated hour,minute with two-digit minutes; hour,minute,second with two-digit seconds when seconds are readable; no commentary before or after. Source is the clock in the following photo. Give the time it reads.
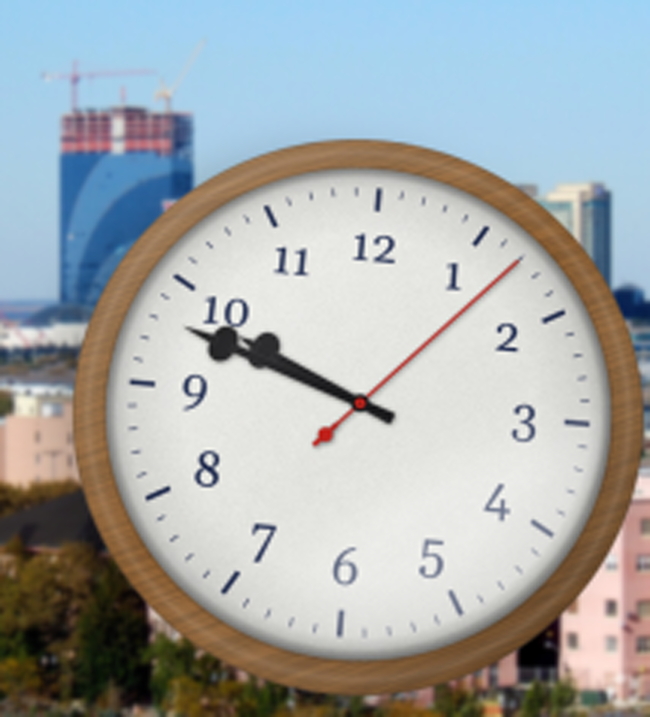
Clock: 9,48,07
